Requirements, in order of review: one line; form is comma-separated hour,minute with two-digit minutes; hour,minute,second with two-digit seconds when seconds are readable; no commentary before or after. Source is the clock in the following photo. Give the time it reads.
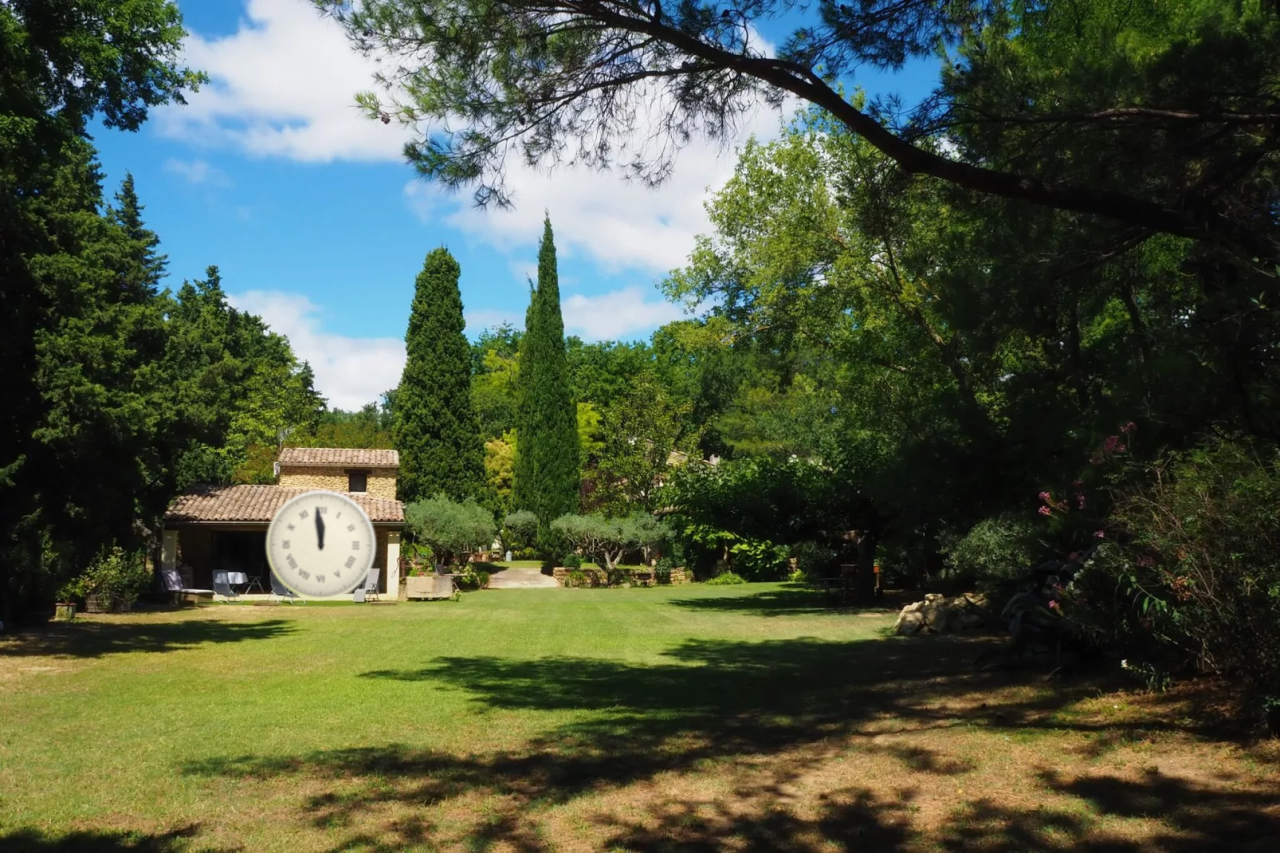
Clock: 11,59
